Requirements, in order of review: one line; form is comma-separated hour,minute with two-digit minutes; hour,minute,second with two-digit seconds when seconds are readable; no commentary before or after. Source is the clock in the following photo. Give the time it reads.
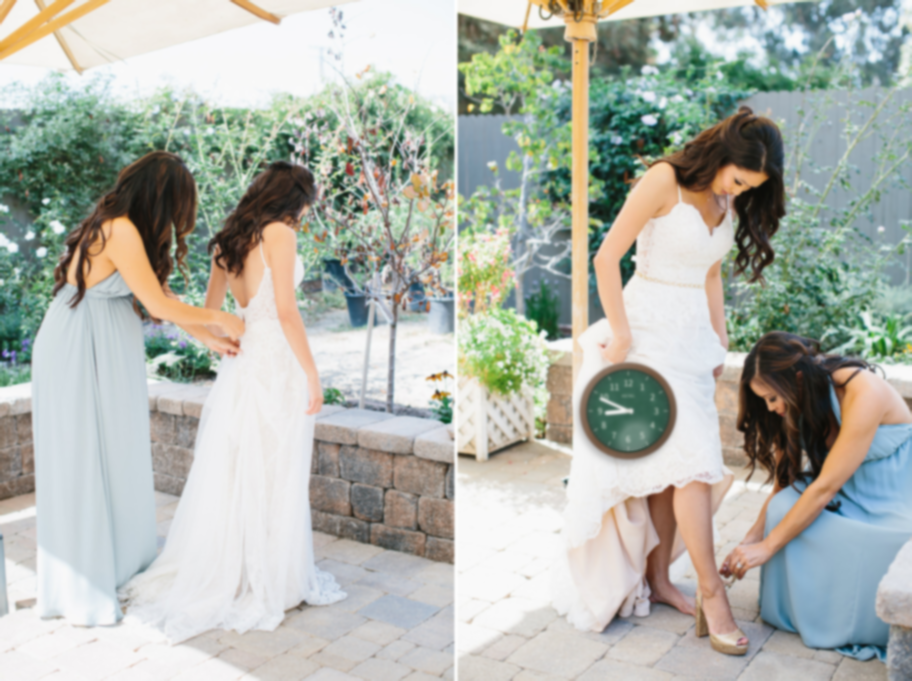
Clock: 8,49
